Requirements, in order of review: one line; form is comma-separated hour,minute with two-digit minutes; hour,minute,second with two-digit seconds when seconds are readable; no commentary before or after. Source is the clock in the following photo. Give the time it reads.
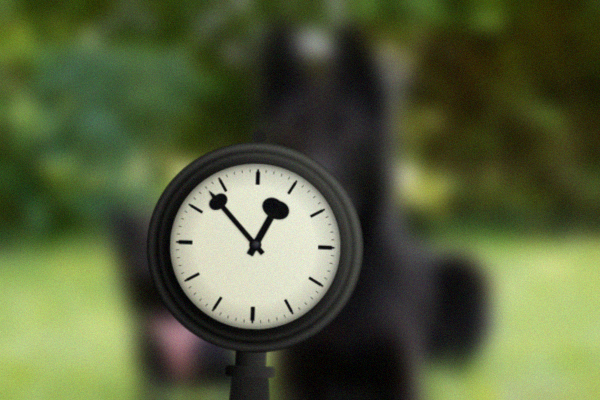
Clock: 12,53
